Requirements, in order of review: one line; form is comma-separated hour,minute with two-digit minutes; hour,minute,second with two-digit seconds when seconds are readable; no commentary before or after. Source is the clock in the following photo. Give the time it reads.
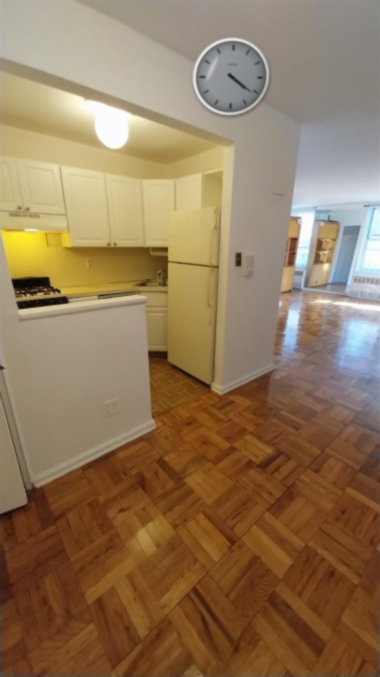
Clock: 4,21
